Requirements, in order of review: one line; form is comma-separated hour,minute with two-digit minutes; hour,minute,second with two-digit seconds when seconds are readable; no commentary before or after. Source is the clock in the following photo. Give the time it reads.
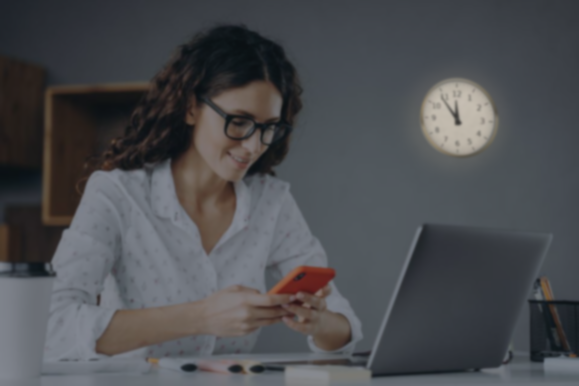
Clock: 11,54
